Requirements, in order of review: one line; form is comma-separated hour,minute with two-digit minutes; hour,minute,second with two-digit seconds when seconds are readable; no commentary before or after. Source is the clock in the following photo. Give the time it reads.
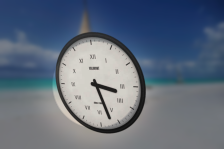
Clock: 3,27
